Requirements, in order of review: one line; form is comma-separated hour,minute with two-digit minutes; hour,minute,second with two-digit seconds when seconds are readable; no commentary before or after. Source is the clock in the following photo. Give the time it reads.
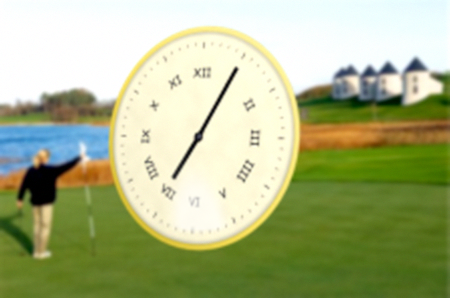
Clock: 7,05
